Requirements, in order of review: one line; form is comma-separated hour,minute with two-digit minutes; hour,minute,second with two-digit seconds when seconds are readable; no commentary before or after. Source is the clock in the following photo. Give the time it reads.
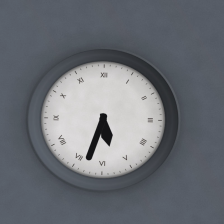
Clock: 5,33
